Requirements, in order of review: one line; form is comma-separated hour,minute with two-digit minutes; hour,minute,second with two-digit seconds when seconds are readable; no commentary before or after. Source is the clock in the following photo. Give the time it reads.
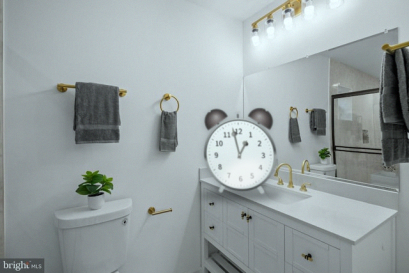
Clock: 12,58
